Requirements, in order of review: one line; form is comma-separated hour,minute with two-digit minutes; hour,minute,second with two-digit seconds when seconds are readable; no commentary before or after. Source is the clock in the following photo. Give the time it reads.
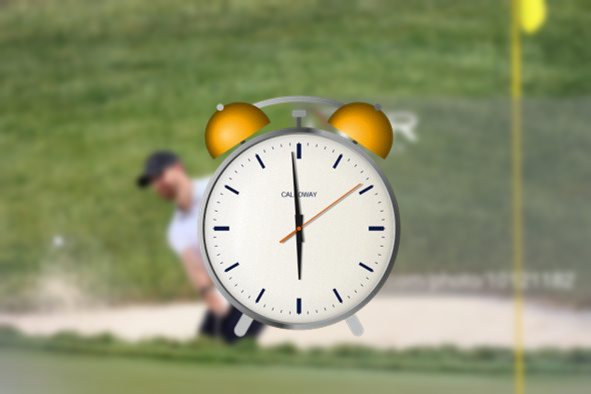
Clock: 5,59,09
